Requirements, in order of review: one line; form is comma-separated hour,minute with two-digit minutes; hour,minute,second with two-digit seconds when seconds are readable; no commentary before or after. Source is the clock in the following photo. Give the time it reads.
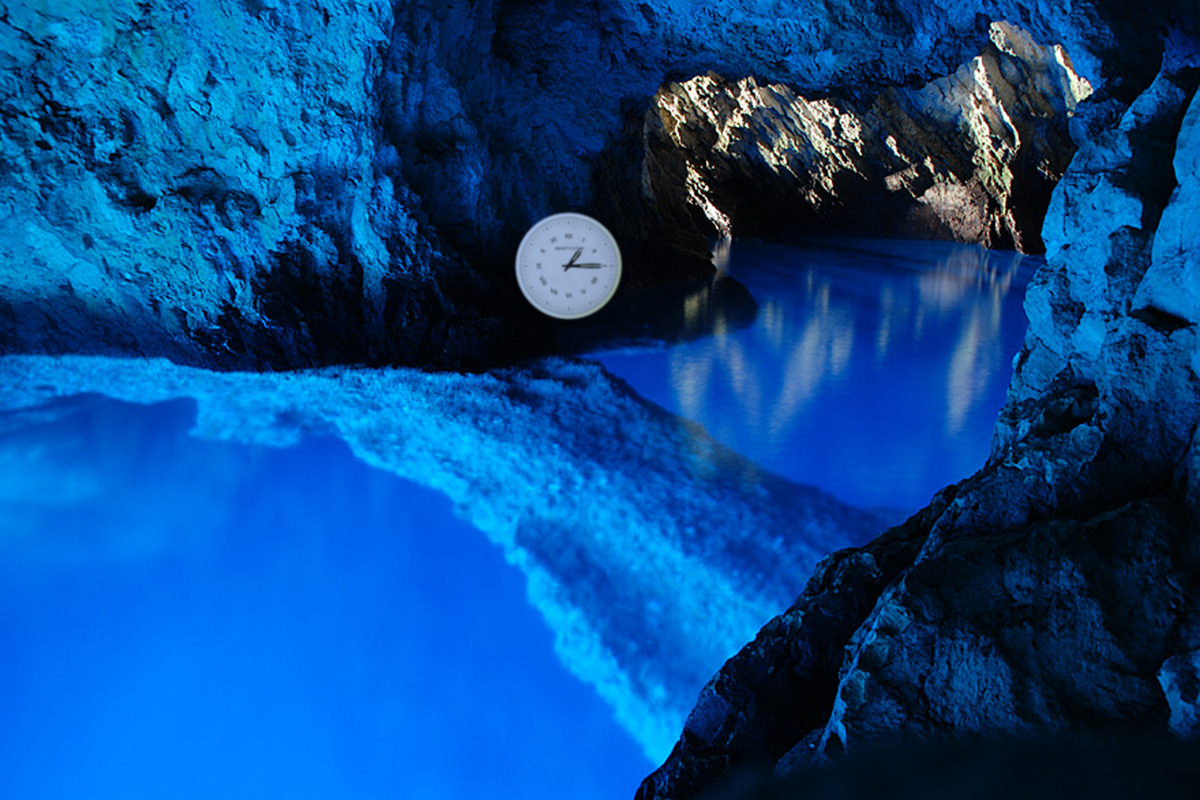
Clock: 1,15
